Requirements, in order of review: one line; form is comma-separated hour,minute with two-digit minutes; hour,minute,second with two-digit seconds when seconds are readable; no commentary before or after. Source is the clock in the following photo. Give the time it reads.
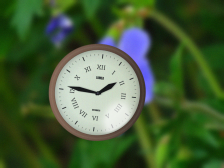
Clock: 1,46
